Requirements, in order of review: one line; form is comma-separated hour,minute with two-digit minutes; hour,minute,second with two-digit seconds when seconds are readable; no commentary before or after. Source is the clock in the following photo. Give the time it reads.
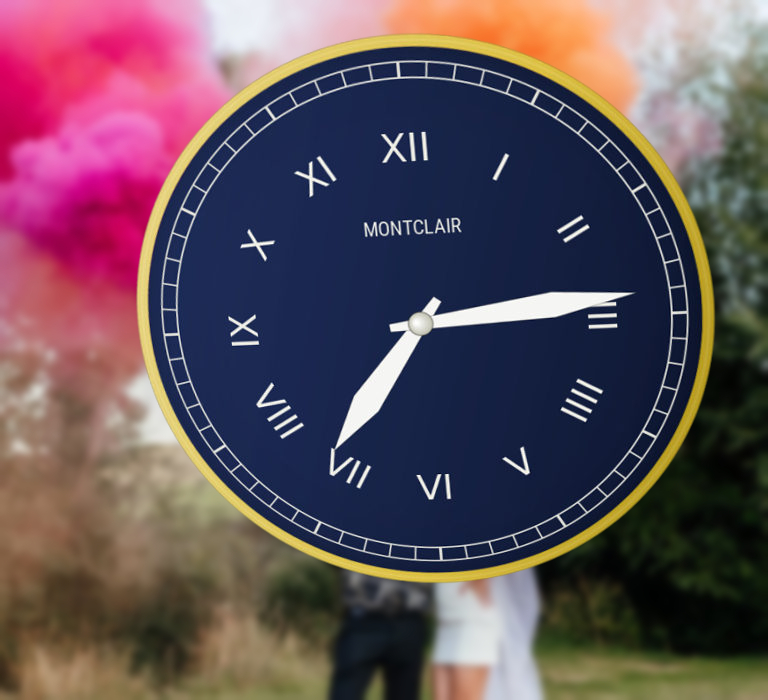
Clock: 7,14
